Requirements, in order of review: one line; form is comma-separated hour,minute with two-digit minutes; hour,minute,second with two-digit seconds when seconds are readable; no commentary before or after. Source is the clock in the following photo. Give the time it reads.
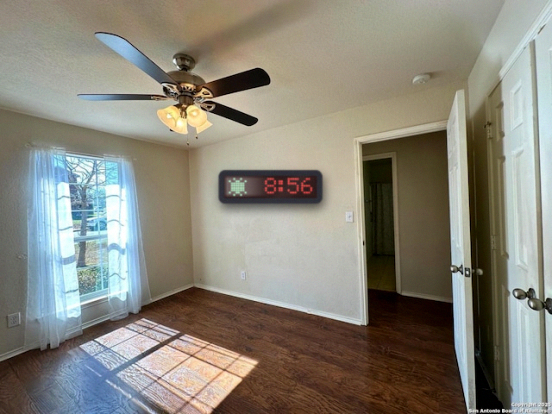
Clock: 8,56
